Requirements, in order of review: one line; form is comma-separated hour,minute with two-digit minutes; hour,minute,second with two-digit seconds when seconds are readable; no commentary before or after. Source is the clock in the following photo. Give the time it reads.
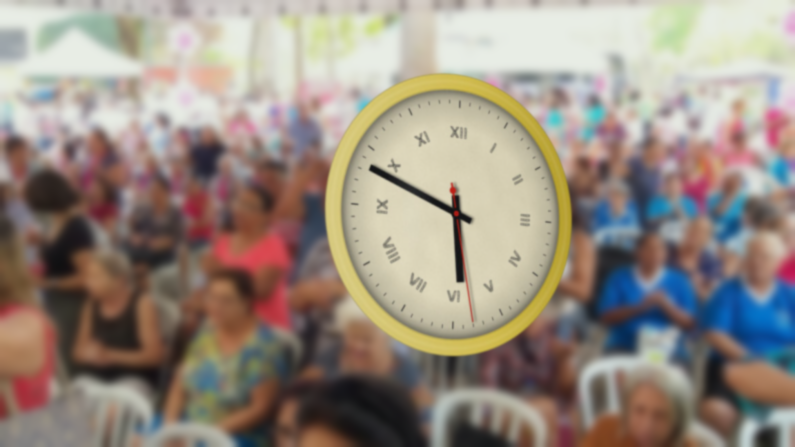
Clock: 5,48,28
